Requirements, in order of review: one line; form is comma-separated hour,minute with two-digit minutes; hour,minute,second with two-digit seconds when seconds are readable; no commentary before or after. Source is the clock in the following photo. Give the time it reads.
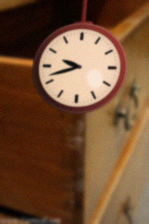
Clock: 9,42
